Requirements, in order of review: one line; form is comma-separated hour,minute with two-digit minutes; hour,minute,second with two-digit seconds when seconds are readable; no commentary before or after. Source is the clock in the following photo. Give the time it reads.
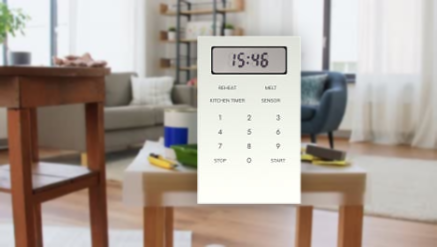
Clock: 15,46
